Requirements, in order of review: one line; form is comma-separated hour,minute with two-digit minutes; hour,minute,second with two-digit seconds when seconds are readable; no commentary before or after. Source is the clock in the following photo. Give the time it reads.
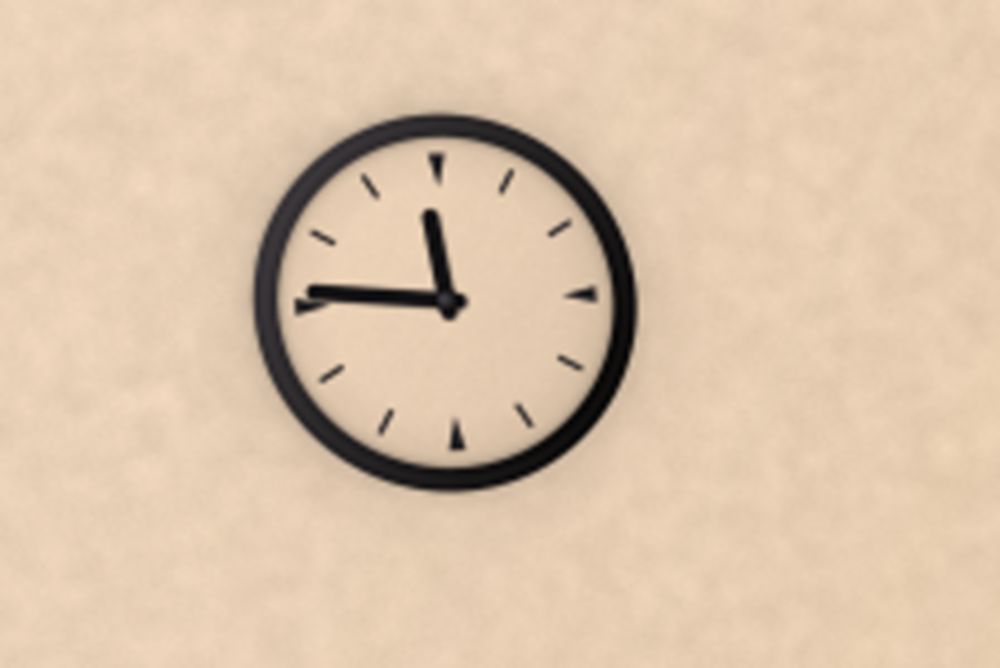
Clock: 11,46
